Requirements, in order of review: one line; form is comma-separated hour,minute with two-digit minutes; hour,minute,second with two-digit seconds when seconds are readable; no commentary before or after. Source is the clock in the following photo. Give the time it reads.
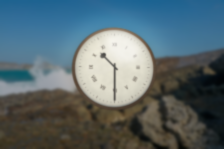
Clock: 10,30
